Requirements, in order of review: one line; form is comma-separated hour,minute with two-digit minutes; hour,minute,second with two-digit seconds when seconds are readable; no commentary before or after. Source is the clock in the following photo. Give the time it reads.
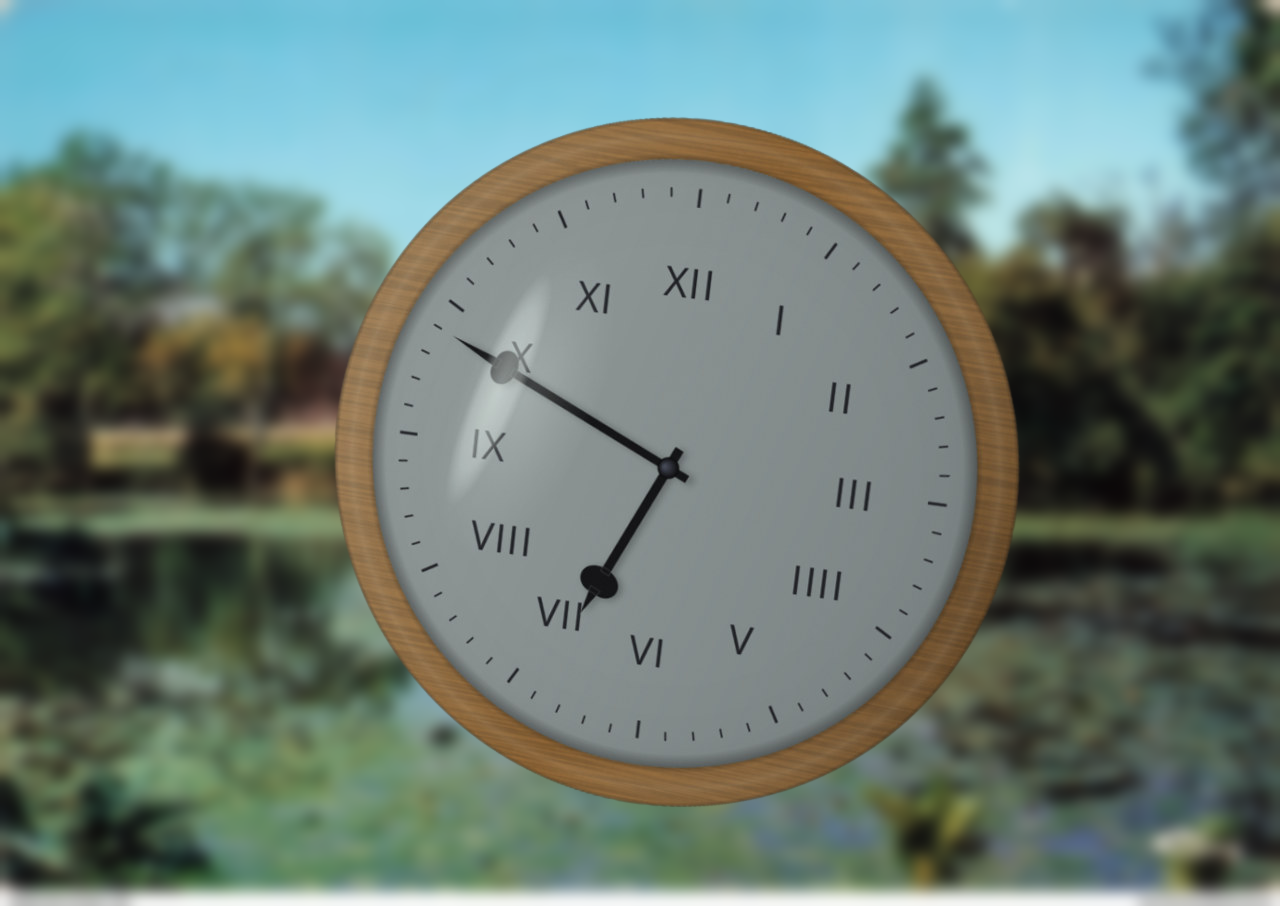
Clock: 6,49
